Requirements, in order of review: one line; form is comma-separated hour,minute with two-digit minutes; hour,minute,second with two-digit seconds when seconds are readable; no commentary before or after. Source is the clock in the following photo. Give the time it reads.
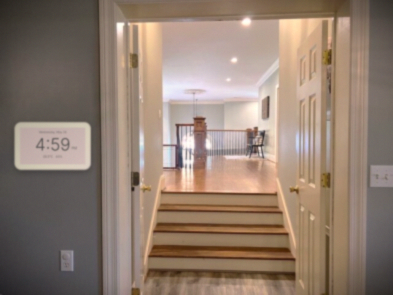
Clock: 4,59
